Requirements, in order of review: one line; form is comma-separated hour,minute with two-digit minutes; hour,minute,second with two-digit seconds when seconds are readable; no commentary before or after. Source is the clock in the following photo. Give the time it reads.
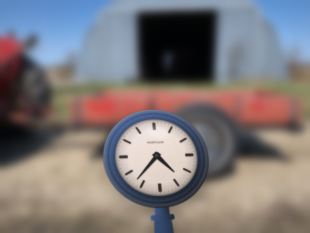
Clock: 4,37
